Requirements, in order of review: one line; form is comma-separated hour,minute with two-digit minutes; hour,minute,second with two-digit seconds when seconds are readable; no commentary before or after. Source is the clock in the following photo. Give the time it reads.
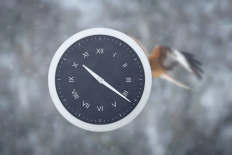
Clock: 10,21
